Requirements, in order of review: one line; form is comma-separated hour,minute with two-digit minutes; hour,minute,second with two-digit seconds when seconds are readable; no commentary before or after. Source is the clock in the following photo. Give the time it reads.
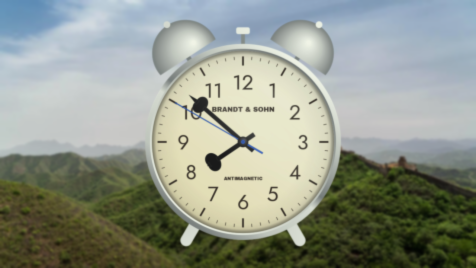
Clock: 7,51,50
